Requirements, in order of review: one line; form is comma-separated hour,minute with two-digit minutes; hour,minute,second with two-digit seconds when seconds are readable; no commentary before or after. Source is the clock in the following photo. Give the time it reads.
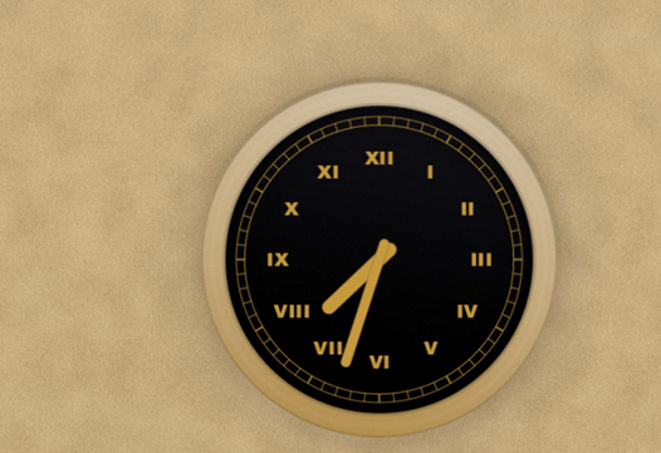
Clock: 7,33
